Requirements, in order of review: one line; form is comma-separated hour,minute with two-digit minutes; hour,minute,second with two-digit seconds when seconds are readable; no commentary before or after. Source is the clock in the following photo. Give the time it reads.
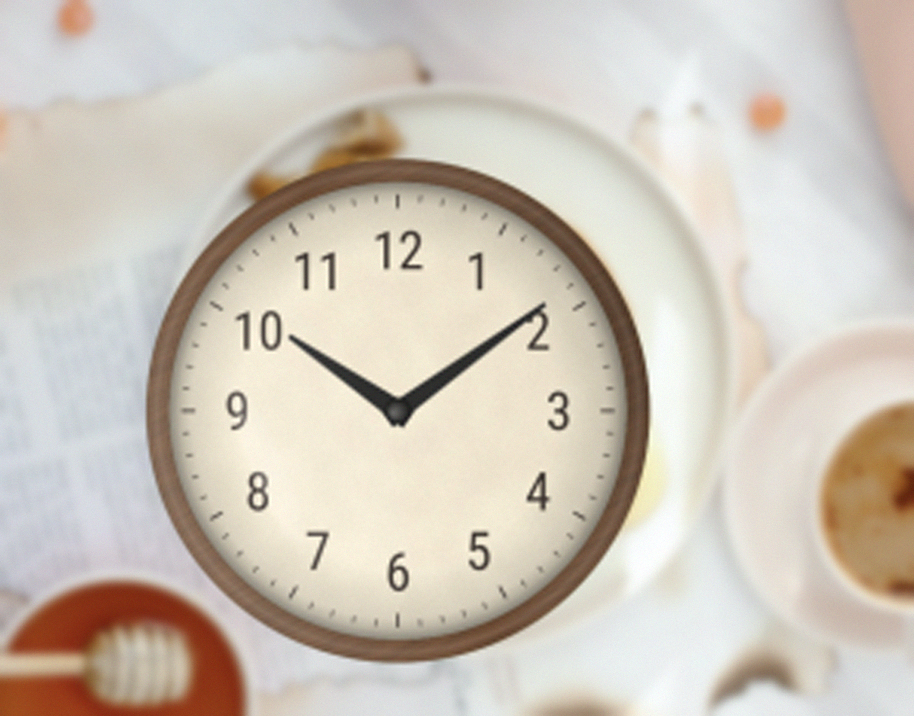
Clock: 10,09
